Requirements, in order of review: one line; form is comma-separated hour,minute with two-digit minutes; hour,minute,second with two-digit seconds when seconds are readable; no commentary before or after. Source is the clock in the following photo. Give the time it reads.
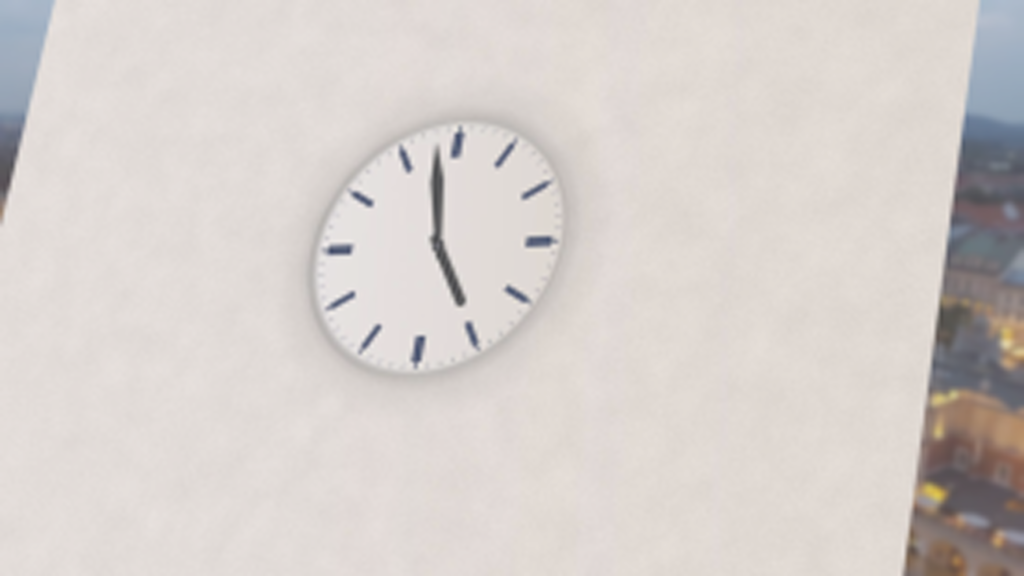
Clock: 4,58
